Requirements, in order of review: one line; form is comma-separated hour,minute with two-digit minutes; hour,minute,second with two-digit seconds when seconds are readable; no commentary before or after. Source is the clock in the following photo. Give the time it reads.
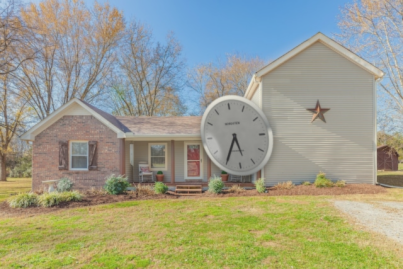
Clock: 5,35
